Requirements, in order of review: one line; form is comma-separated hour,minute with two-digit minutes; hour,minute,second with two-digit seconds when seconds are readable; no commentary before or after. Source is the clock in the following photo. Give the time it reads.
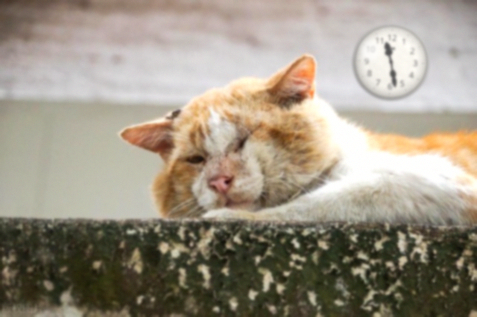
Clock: 11,28
